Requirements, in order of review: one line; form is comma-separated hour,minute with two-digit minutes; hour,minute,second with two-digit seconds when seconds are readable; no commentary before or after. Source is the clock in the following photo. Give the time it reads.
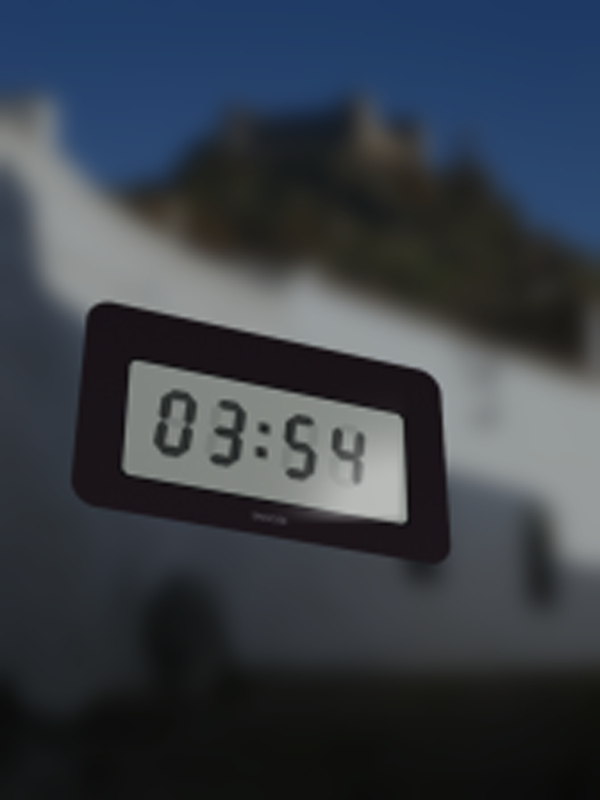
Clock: 3,54
